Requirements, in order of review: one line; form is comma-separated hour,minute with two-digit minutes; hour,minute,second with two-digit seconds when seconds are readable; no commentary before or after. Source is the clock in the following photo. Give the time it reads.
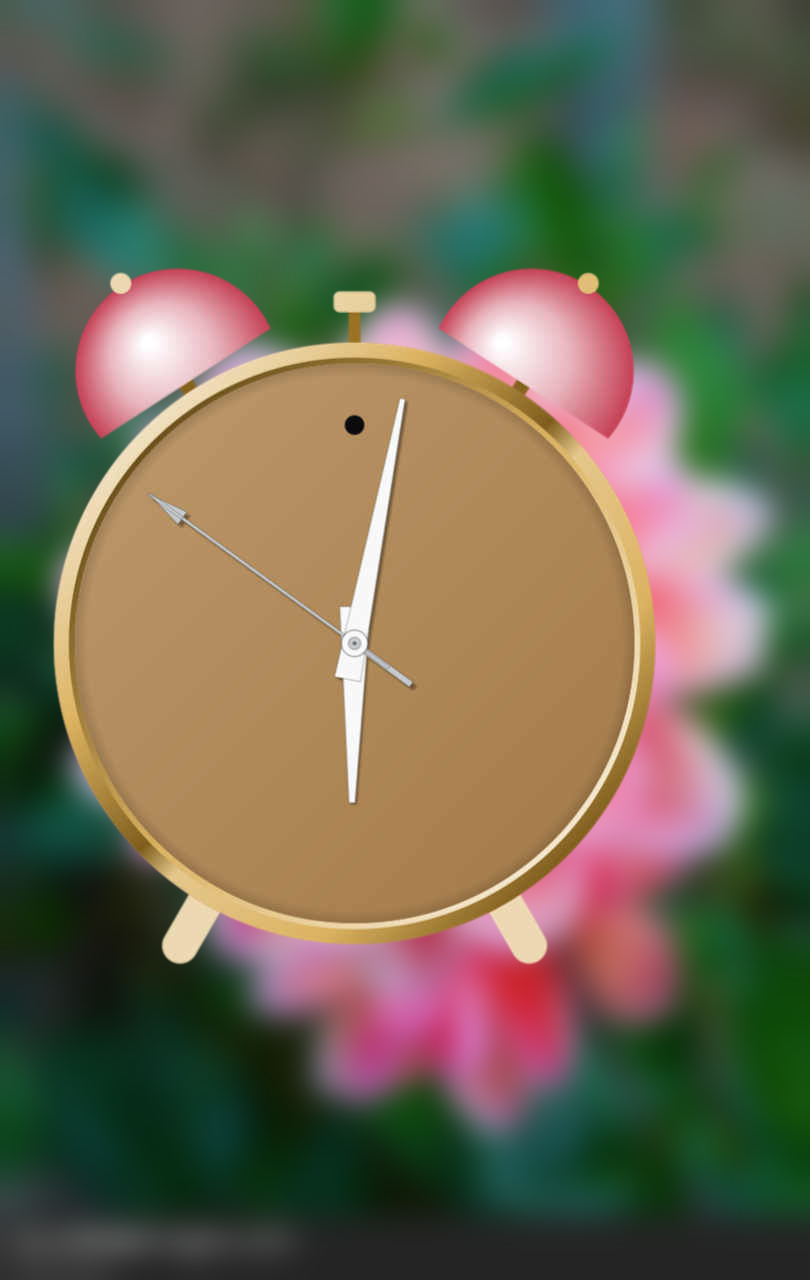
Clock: 6,01,51
